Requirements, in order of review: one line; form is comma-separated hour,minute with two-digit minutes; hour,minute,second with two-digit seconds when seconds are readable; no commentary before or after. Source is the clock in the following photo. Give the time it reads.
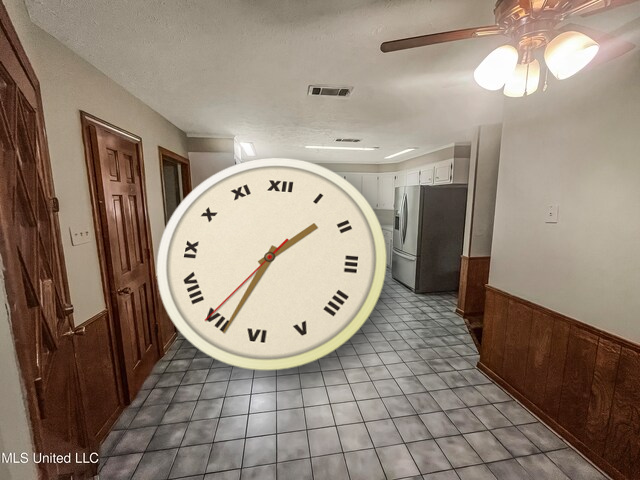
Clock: 1,33,36
